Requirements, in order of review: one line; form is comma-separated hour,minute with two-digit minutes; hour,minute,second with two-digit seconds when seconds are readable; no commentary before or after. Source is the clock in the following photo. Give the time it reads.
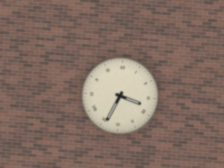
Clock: 3,34
